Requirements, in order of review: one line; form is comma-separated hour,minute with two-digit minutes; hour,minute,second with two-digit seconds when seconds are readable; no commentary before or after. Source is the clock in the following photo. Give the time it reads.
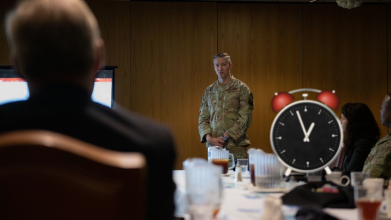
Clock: 12,57
